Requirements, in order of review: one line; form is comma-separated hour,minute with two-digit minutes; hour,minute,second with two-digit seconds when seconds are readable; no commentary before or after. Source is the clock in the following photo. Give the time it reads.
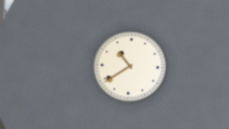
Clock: 10,39
